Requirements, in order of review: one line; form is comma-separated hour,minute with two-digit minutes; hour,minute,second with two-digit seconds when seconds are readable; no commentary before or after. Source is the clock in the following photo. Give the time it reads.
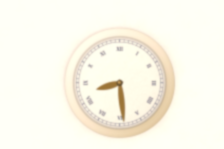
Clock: 8,29
